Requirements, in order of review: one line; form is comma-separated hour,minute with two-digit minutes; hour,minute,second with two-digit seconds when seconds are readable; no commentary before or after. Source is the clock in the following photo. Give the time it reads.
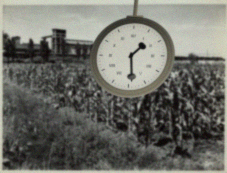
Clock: 1,29
